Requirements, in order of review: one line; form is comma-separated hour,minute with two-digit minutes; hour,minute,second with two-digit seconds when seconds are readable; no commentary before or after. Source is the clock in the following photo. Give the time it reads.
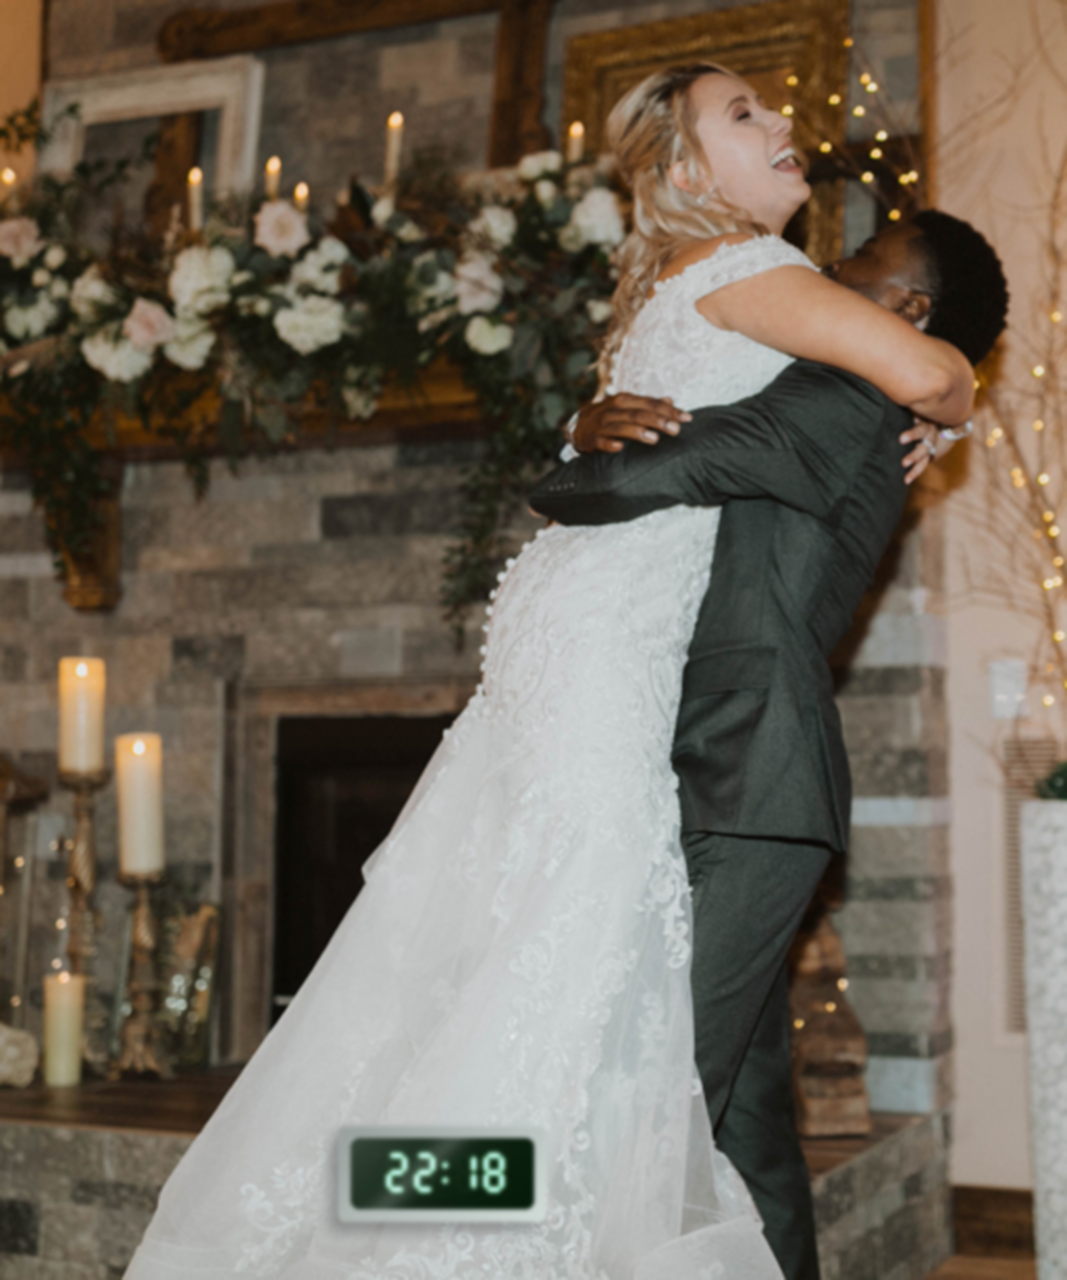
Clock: 22,18
